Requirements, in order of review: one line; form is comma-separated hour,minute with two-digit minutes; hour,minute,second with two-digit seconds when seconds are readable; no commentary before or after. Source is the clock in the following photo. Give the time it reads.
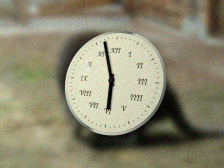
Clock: 5,57
